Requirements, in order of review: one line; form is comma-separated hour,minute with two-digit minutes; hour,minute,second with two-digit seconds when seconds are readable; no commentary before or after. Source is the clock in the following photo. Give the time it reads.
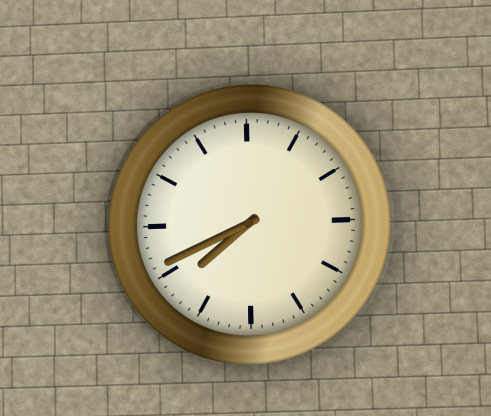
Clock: 7,41
